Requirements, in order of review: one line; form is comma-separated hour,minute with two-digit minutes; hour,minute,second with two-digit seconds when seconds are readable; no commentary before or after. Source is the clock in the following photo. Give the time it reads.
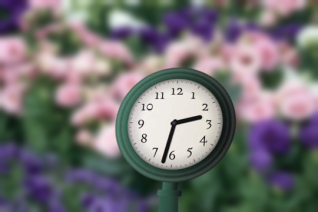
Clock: 2,32
